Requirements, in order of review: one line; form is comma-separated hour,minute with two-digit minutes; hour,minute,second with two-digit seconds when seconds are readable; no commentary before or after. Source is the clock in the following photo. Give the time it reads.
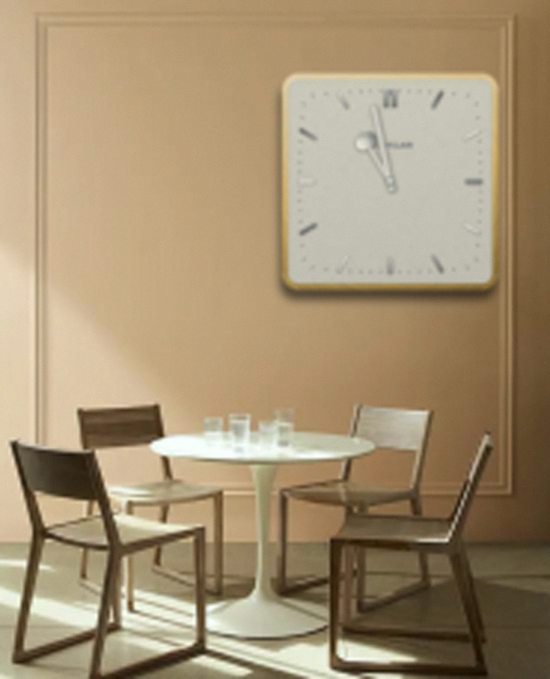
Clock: 10,58
